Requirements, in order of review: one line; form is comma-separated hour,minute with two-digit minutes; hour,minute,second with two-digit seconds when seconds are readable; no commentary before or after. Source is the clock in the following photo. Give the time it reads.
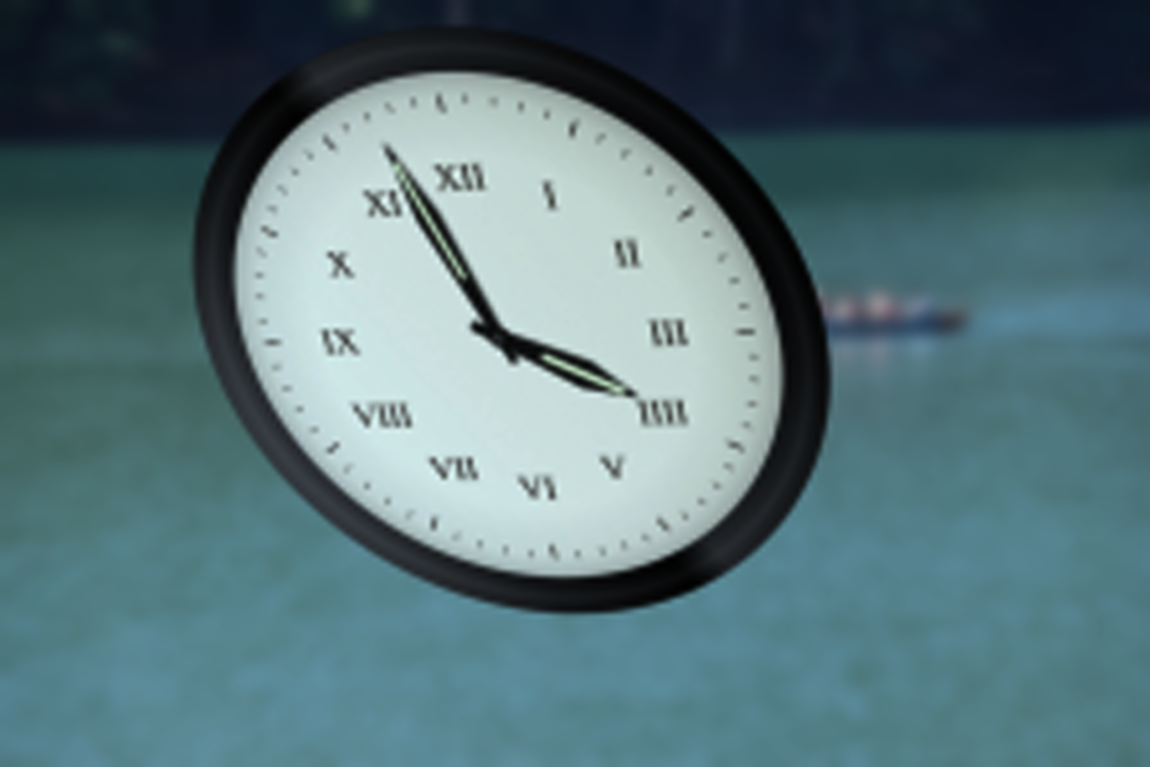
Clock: 3,57
